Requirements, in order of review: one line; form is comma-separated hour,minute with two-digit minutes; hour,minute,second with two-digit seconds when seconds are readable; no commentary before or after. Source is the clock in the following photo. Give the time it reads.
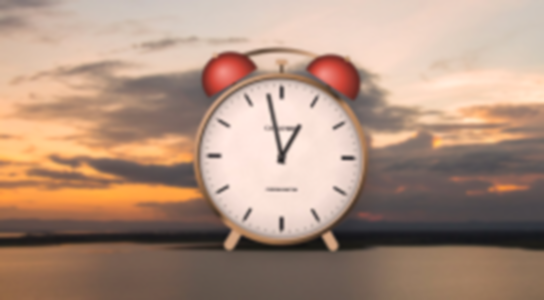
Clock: 12,58
